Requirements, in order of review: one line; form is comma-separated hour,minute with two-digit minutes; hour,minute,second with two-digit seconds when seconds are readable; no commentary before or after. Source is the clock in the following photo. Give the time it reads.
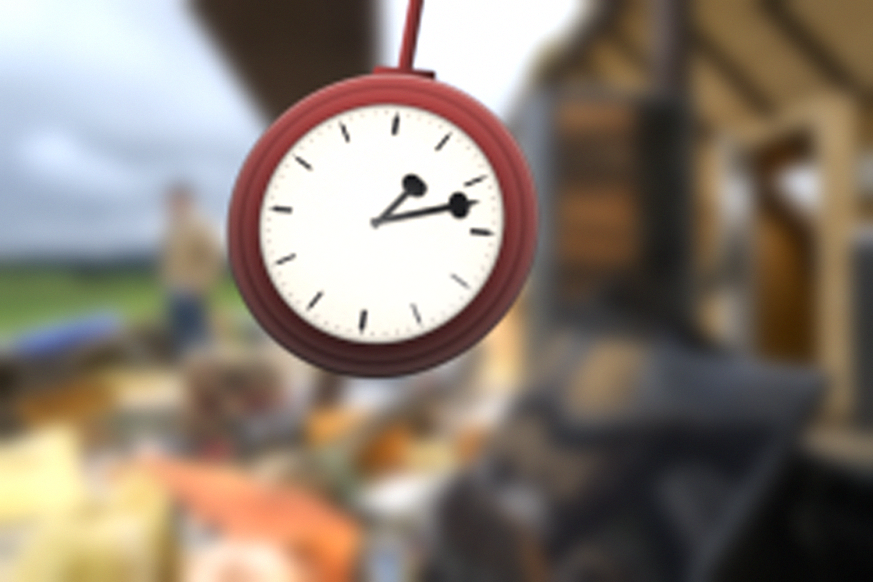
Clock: 1,12
